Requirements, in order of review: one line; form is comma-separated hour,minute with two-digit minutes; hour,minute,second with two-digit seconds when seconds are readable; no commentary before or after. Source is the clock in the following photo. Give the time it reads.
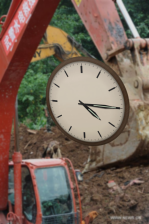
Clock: 4,15
